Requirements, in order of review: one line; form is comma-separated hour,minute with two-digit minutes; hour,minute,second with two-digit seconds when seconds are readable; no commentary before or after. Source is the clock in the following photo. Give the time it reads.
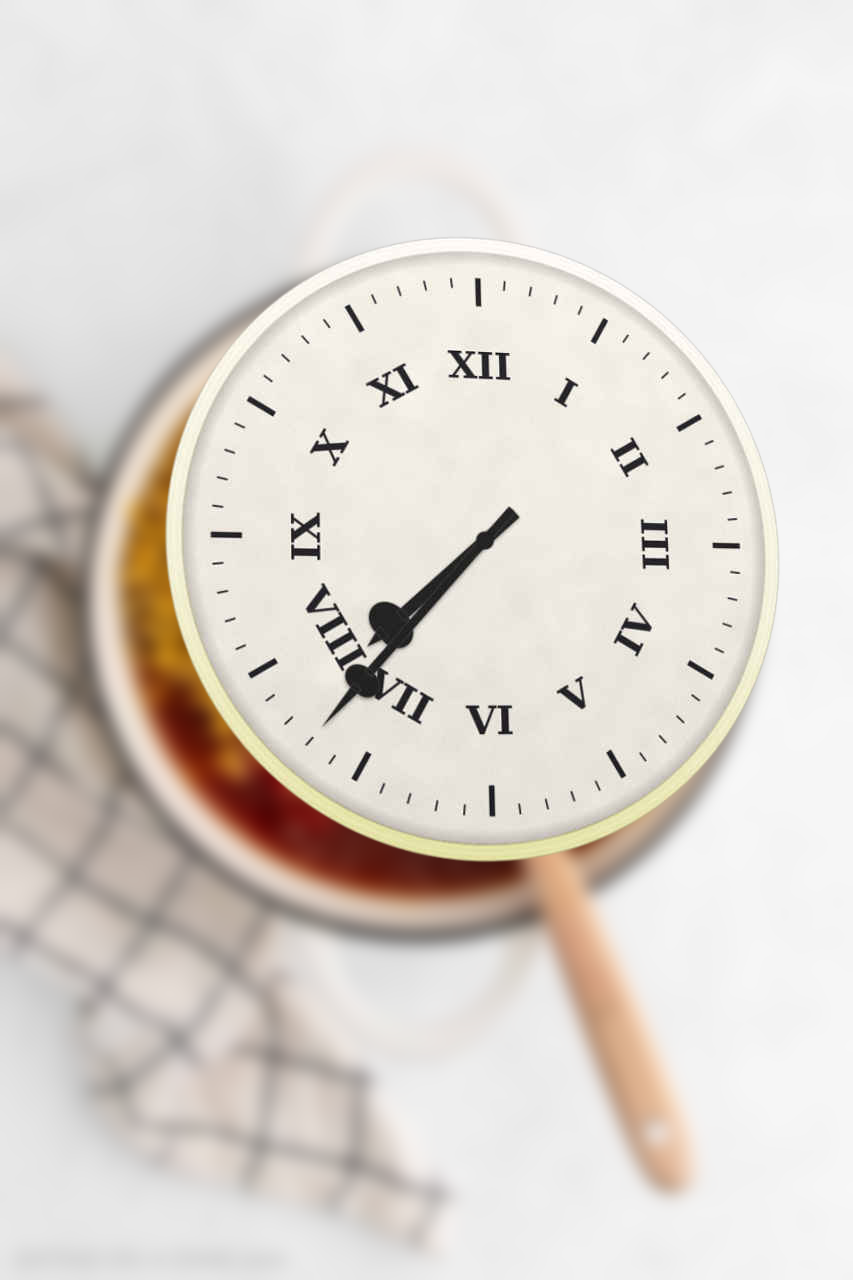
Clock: 7,37
